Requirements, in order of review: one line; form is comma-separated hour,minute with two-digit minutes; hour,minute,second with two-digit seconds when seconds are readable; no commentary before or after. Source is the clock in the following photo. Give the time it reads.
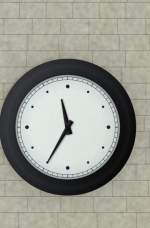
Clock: 11,35
